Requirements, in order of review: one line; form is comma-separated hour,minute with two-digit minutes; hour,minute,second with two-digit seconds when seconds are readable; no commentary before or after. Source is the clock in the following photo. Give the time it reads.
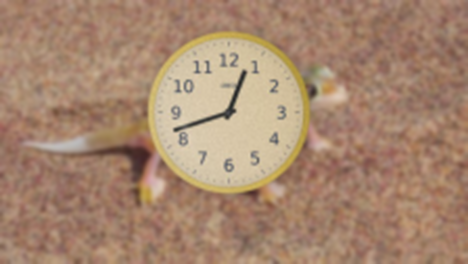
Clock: 12,42
